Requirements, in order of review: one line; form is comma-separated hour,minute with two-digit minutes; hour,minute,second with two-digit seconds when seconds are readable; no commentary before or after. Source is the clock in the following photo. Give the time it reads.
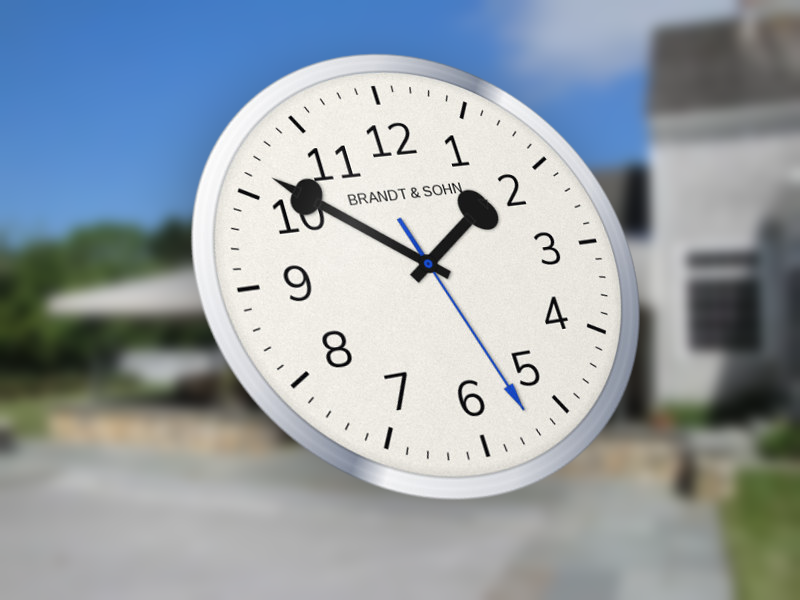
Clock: 1,51,27
